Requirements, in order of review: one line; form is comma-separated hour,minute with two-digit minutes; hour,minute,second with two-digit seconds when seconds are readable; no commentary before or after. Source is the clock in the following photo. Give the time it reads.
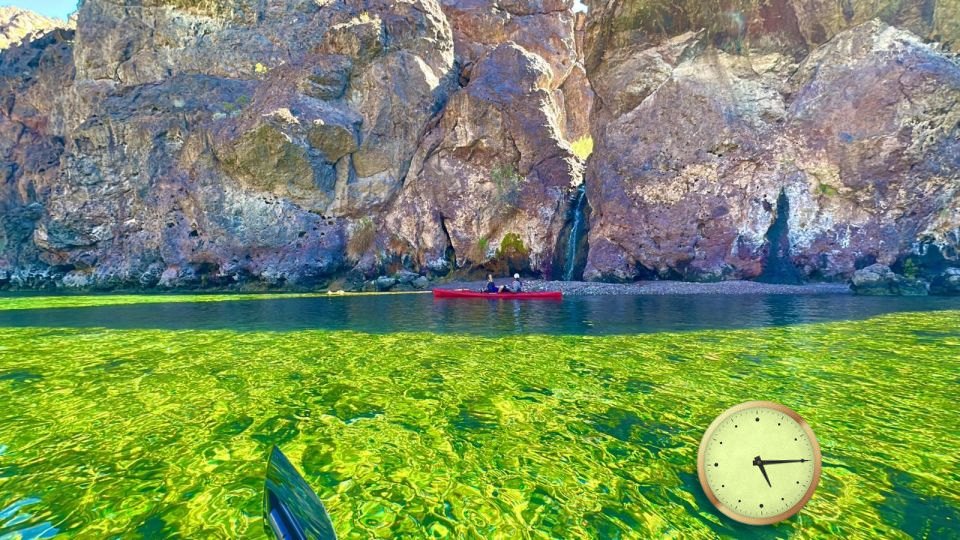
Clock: 5,15
